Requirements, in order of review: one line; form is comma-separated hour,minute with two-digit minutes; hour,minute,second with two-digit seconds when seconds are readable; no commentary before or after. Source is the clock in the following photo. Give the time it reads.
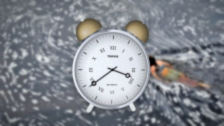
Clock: 3,39
